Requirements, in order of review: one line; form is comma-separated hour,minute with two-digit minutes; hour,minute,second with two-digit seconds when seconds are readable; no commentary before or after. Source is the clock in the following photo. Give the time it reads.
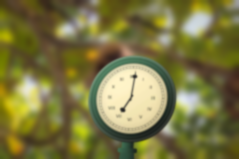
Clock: 7,01
